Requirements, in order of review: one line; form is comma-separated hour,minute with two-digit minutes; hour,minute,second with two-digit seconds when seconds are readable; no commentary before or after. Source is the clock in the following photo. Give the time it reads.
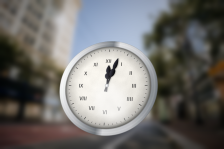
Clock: 12,03
